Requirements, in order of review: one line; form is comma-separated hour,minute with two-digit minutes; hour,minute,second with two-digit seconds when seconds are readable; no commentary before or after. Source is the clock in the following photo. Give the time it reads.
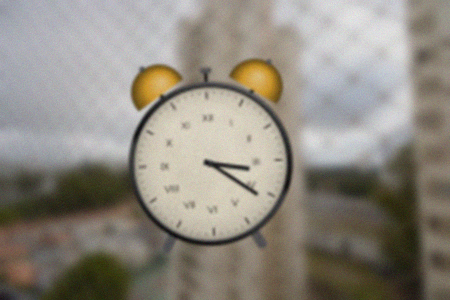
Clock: 3,21
